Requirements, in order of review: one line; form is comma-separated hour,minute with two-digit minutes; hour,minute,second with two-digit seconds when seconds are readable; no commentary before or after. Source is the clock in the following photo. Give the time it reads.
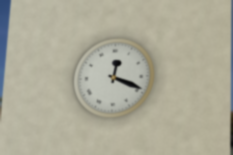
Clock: 12,19
